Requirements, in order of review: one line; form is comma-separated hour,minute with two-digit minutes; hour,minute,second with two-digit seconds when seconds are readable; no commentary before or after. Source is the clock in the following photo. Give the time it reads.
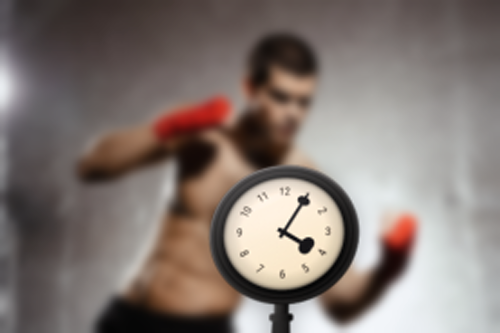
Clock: 4,05
